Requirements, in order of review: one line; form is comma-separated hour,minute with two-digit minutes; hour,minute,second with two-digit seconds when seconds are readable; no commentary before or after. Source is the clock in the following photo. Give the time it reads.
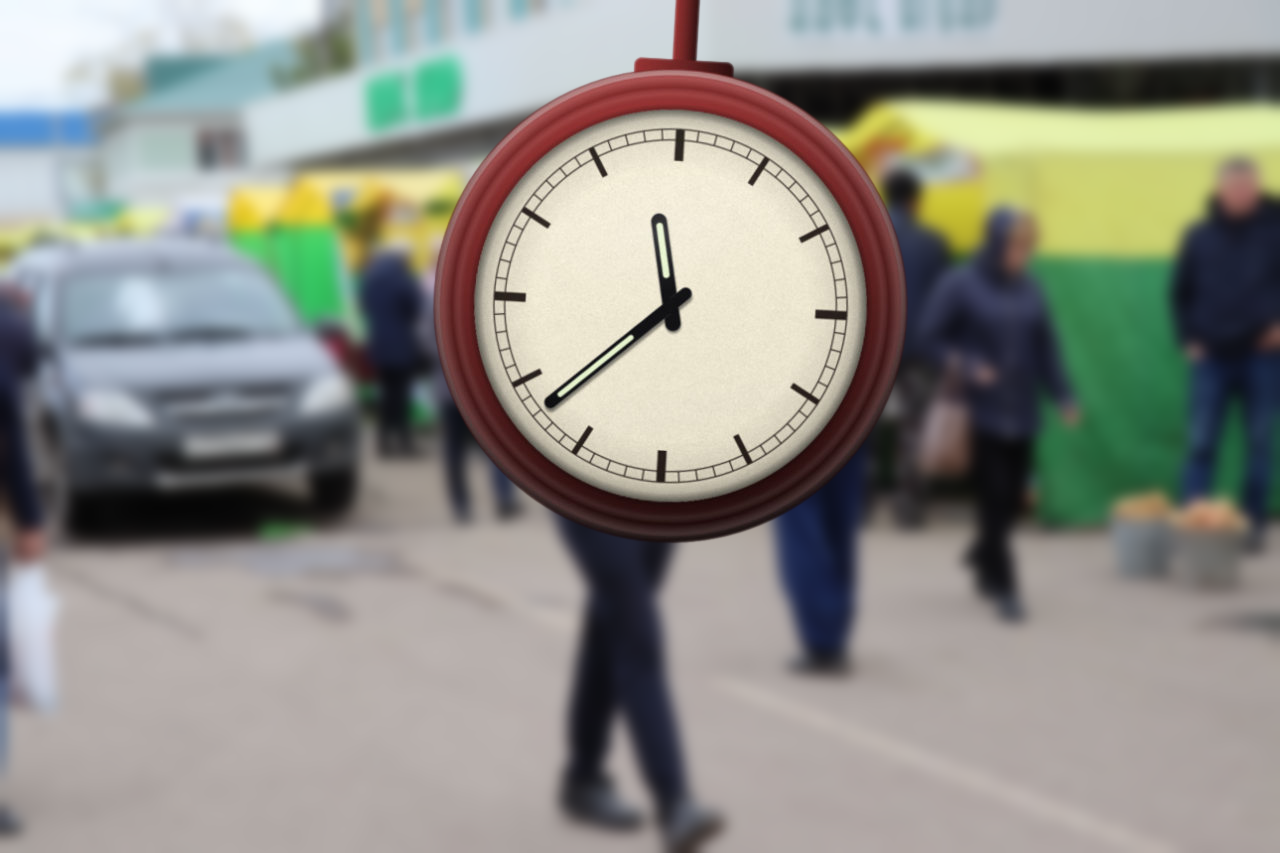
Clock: 11,38
